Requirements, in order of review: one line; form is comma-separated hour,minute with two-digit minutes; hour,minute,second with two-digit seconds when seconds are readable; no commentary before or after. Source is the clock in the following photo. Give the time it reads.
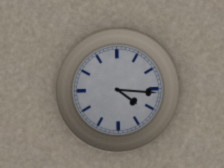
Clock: 4,16
